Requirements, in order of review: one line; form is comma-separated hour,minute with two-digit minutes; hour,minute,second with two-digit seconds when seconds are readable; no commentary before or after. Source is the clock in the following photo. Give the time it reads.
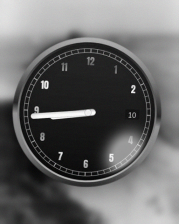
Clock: 8,44
